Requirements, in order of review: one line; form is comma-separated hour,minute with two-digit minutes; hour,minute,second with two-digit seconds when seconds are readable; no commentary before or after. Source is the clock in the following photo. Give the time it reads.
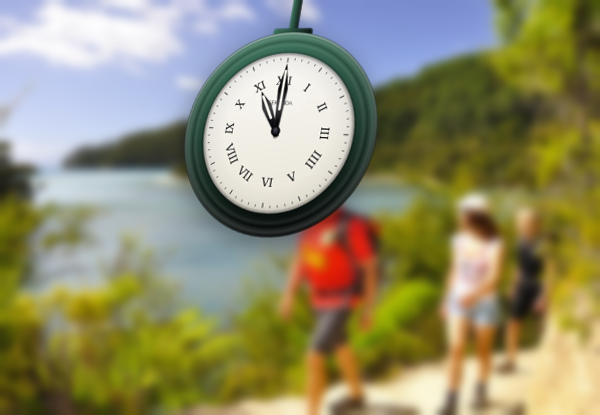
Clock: 11,00
